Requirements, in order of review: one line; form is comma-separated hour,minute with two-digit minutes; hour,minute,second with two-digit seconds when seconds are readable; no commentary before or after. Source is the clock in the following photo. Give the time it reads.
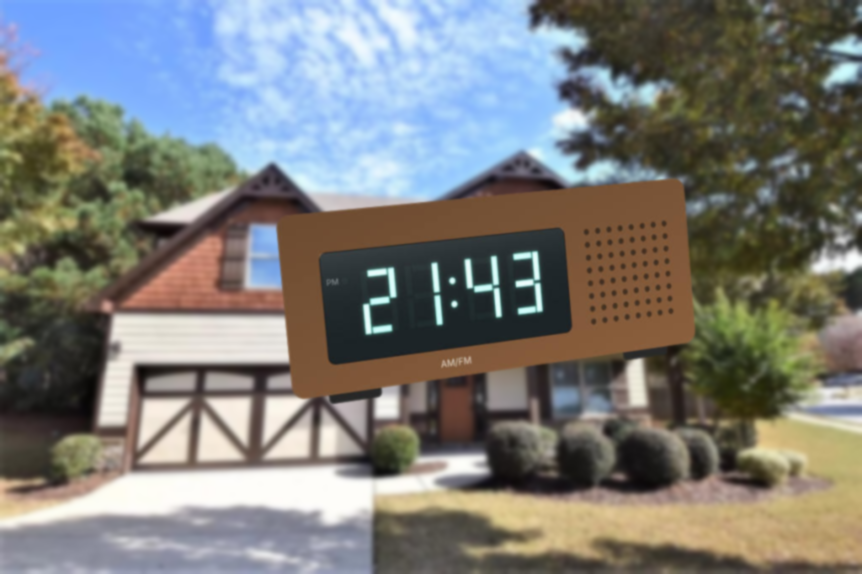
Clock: 21,43
